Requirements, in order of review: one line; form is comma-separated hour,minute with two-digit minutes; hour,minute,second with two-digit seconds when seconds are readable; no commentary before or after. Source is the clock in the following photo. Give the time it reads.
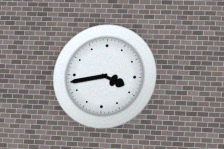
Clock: 3,43
